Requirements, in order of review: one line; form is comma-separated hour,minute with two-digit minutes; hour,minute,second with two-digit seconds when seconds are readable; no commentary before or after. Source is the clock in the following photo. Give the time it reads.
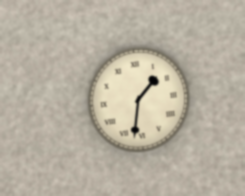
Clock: 1,32
